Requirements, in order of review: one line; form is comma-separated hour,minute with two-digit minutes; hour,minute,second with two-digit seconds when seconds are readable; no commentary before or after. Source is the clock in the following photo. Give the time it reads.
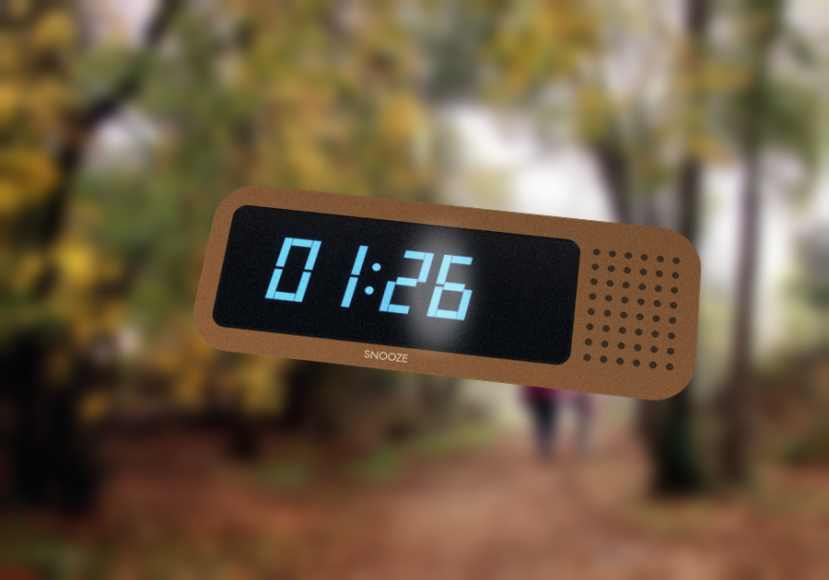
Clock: 1,26
